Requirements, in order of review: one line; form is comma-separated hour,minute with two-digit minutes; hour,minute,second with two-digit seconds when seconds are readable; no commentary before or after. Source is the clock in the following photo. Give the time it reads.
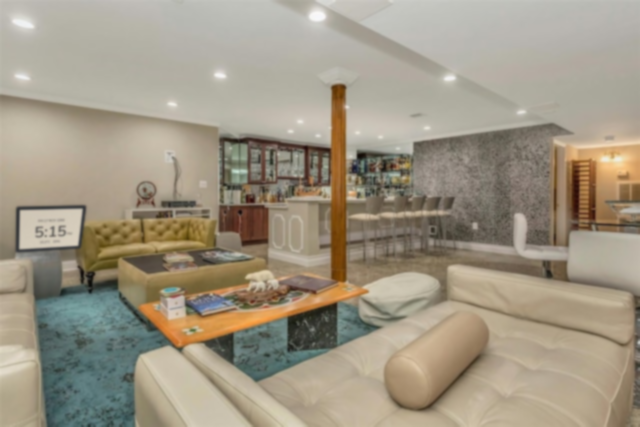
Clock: 5,15
